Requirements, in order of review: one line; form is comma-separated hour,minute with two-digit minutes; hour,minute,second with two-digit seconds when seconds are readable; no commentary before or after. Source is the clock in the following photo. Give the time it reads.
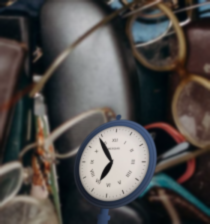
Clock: 6,54
